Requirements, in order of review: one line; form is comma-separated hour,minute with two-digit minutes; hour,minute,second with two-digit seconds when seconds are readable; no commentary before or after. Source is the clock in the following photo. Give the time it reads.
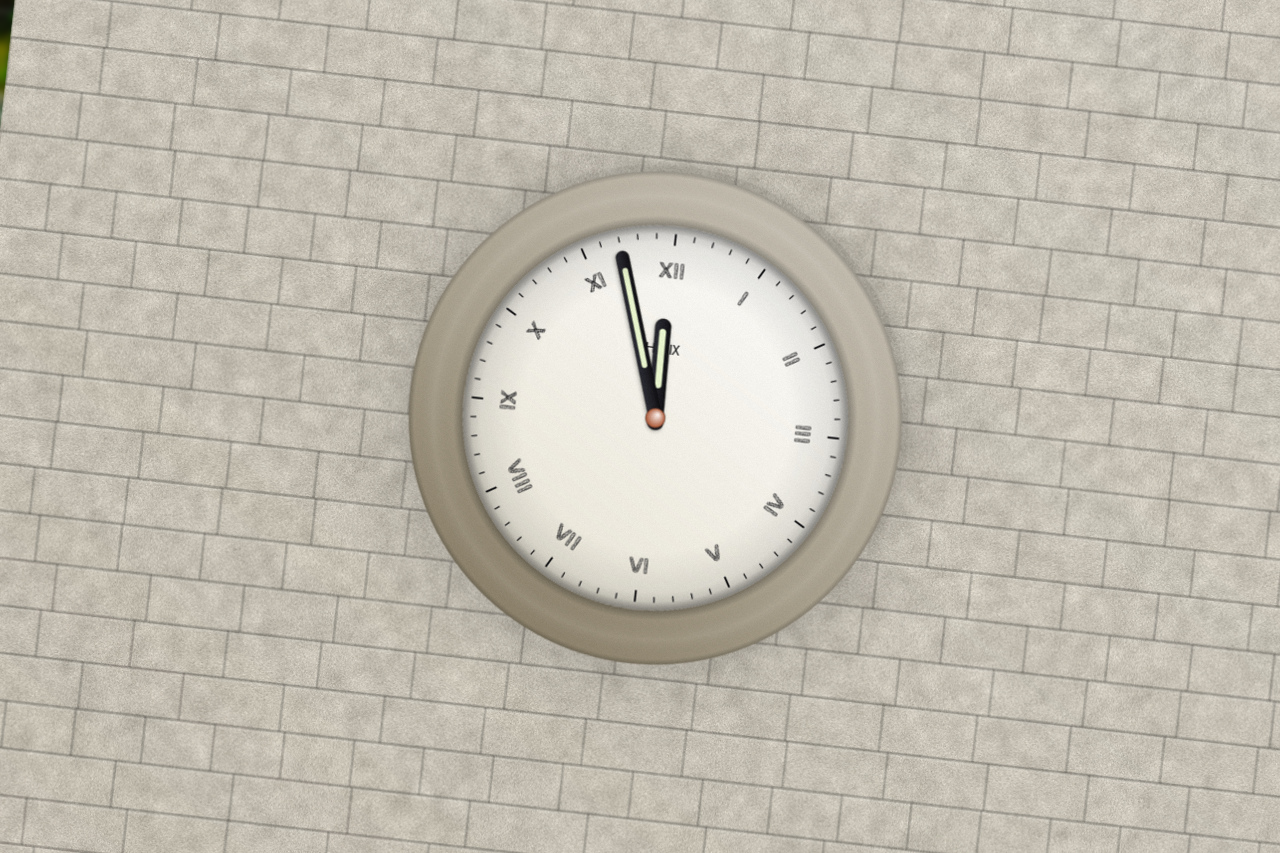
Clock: 11,57
